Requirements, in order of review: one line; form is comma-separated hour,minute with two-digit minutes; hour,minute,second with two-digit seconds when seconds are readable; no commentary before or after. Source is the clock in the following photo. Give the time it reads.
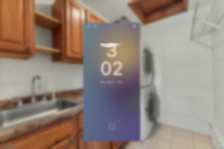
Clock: 3,02
